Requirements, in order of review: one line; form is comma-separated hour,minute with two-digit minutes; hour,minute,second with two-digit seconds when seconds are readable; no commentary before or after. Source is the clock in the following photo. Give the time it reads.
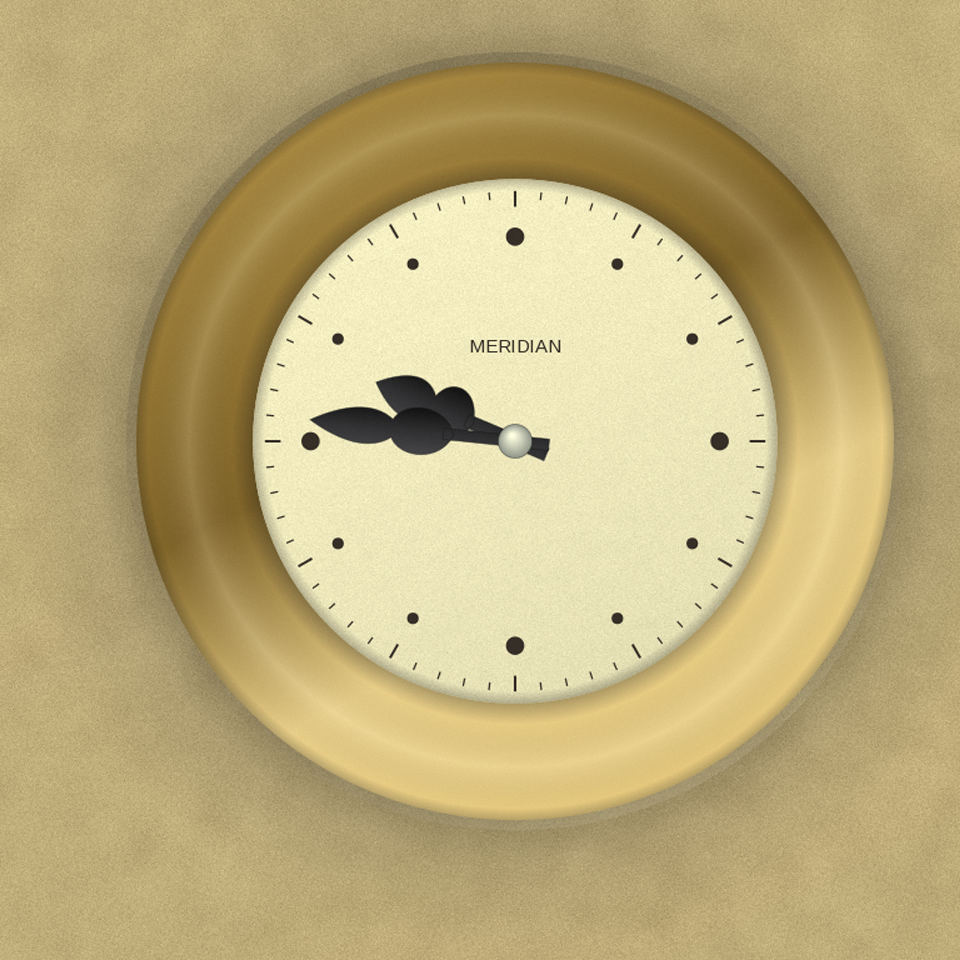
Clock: 9,46
